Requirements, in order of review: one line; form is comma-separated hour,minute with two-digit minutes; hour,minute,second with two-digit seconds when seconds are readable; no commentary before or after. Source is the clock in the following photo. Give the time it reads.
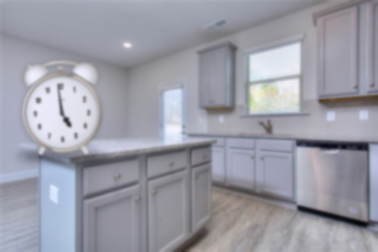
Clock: 4,59
